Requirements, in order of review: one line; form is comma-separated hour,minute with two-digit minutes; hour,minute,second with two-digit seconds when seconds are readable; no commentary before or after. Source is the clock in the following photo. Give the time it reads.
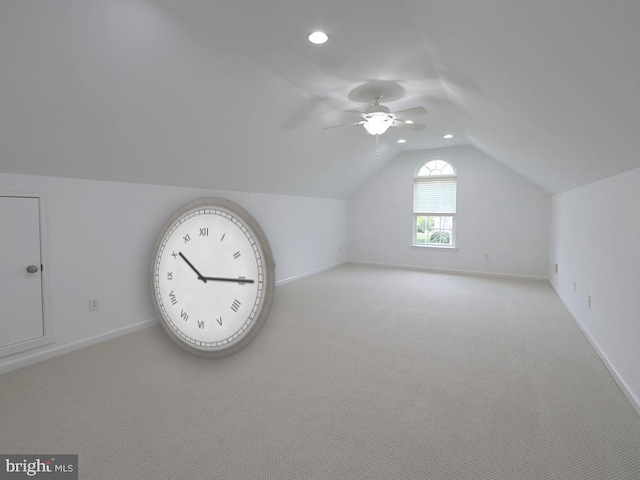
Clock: 10,15
